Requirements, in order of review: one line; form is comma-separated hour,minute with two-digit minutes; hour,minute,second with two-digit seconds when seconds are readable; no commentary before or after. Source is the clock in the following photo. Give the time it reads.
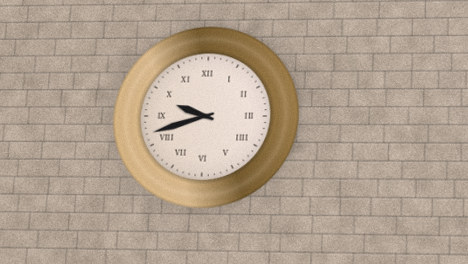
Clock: 9,42
